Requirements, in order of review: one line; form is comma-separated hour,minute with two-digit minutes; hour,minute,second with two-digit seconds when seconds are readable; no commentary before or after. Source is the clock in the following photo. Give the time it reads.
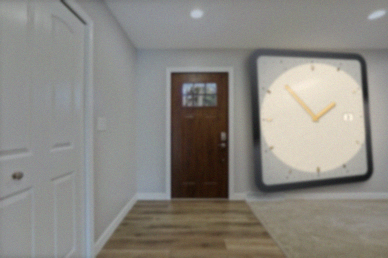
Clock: 1,53
